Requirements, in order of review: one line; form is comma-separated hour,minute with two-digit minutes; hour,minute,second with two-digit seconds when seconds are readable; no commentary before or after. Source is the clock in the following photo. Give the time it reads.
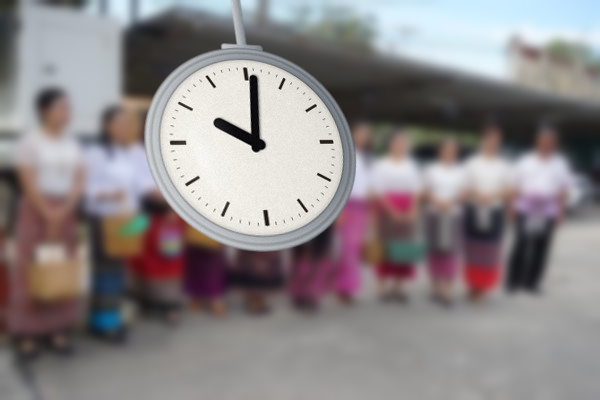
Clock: 10,01
